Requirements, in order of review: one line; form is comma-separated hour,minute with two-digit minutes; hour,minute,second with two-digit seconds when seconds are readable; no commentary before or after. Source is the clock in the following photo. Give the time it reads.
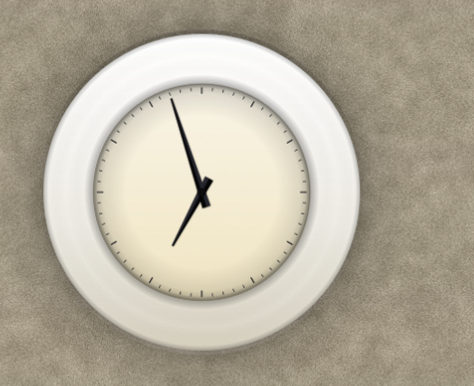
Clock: 6,57
